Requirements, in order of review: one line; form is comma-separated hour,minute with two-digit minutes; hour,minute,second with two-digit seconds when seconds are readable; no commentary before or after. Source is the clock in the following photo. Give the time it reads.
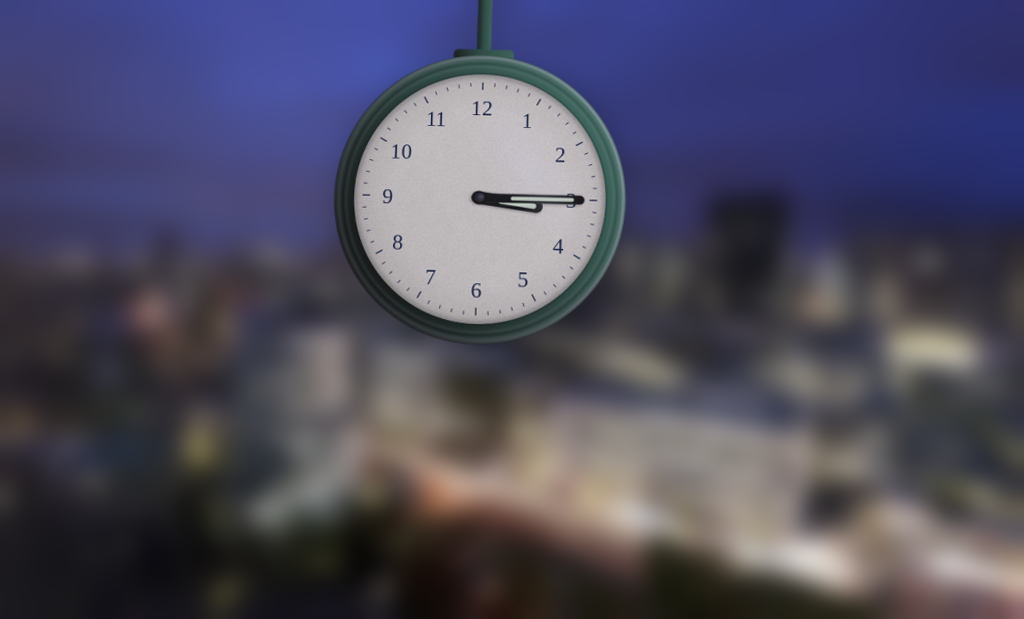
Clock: 3,15
